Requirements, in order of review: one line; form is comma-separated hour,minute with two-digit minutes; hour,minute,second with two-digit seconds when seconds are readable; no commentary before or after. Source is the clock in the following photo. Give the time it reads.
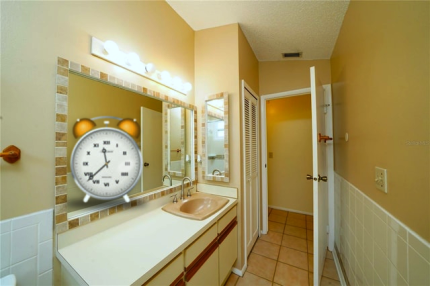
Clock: 11,38
